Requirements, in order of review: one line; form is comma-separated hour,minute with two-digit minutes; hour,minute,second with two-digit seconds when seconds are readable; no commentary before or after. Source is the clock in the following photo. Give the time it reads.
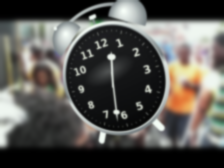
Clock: 12,32
